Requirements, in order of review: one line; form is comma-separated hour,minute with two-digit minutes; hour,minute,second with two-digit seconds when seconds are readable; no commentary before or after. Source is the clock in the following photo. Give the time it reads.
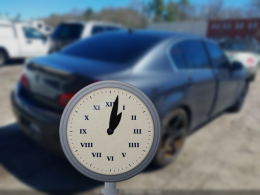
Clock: 1,02
